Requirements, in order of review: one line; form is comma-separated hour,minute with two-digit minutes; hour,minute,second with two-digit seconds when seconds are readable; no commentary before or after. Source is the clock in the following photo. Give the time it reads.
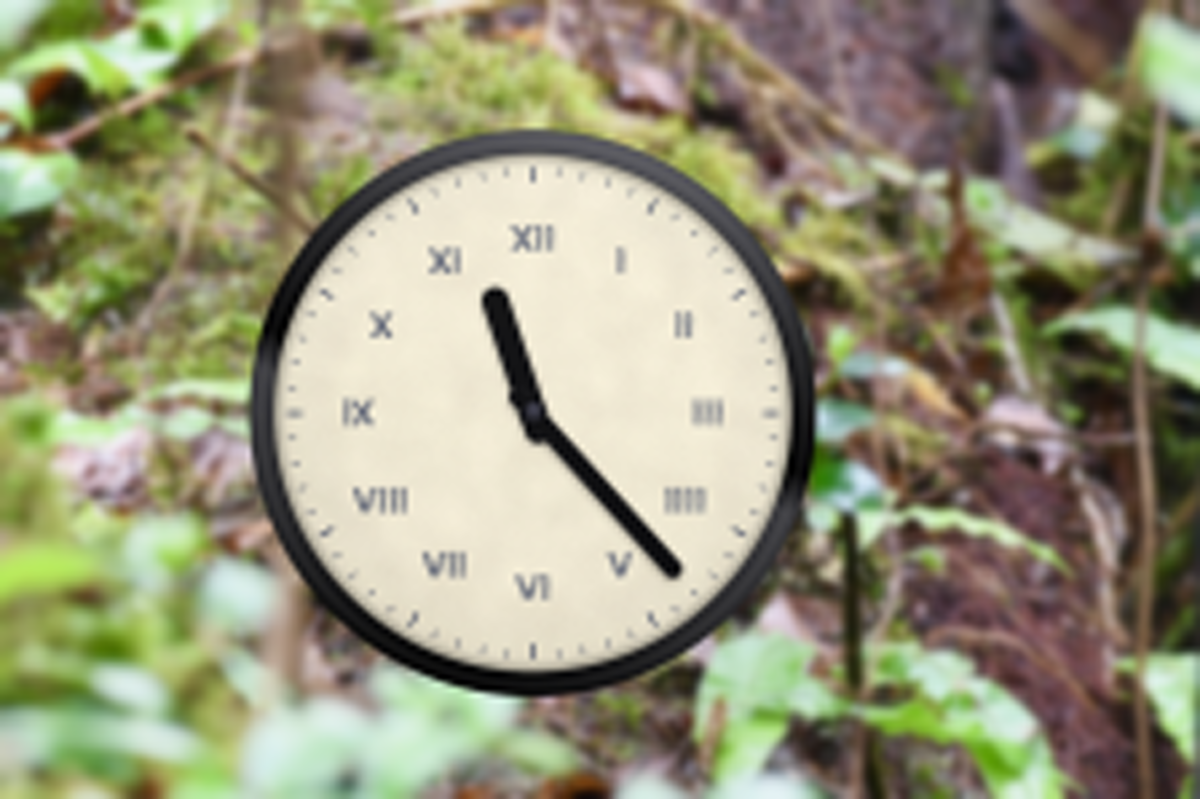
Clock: 11,23
